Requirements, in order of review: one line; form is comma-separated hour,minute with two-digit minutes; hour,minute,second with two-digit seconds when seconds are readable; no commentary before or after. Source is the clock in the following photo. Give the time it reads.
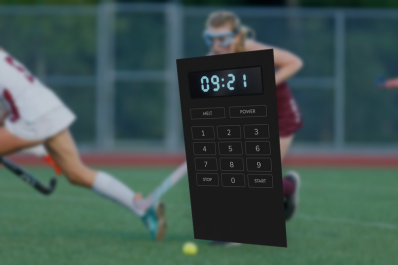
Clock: 9,21
